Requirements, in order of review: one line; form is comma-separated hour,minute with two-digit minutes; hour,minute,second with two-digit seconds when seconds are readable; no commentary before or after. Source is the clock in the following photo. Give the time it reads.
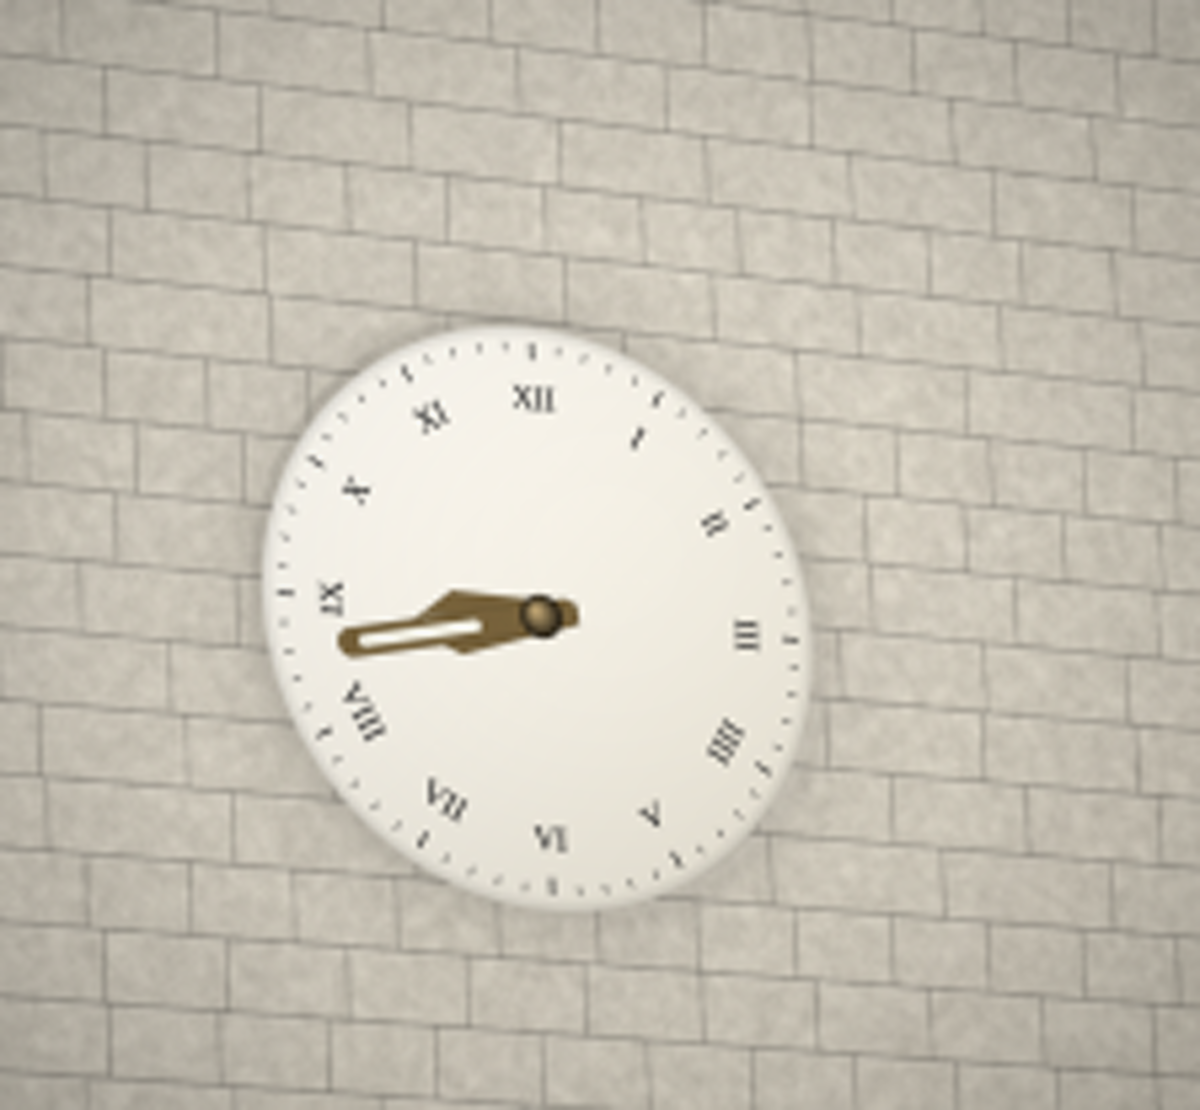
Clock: 8,43
